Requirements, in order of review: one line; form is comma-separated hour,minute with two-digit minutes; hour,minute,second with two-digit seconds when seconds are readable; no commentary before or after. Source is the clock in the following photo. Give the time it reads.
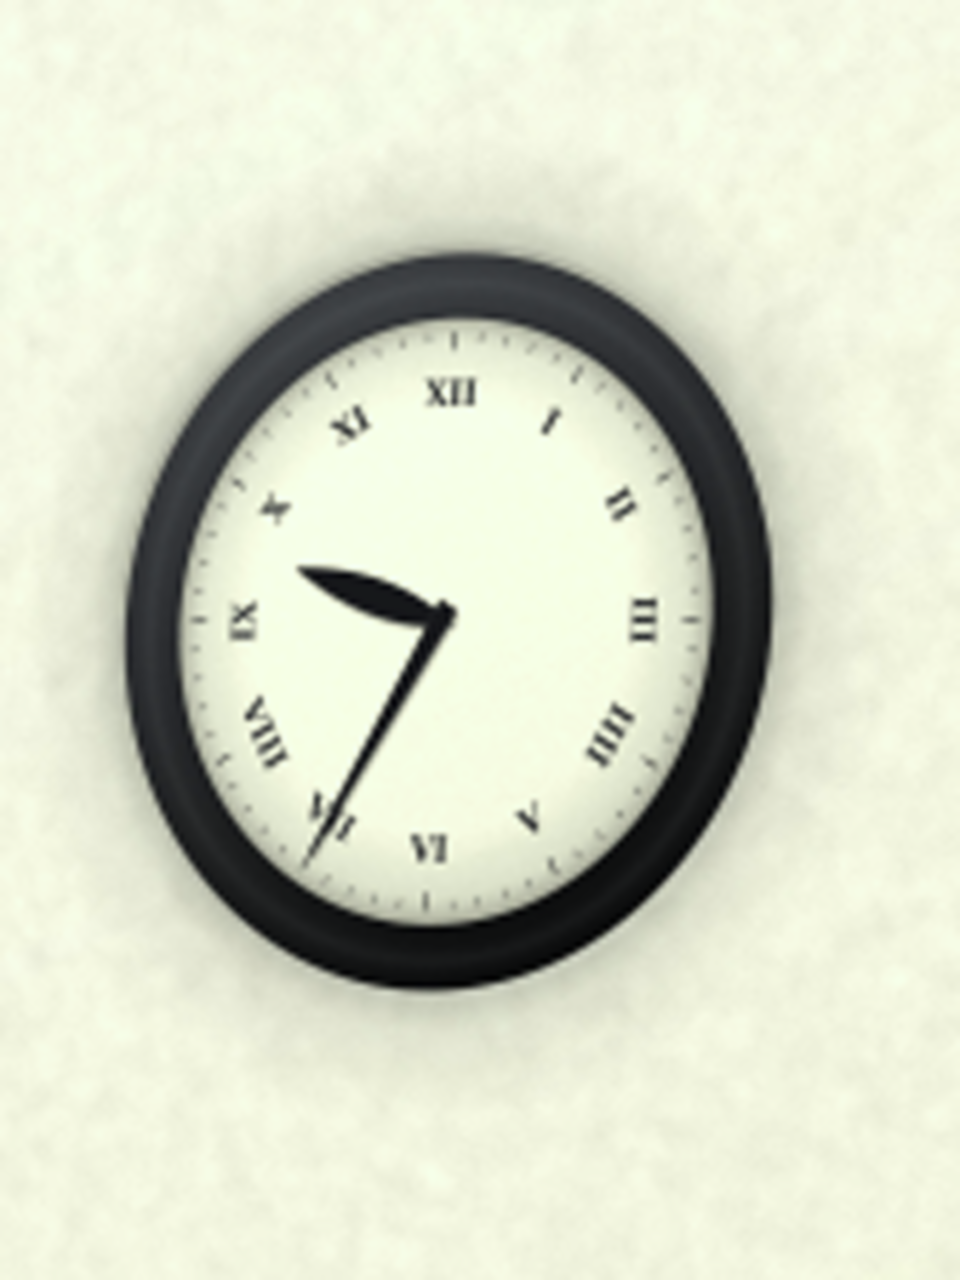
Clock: 9,35
